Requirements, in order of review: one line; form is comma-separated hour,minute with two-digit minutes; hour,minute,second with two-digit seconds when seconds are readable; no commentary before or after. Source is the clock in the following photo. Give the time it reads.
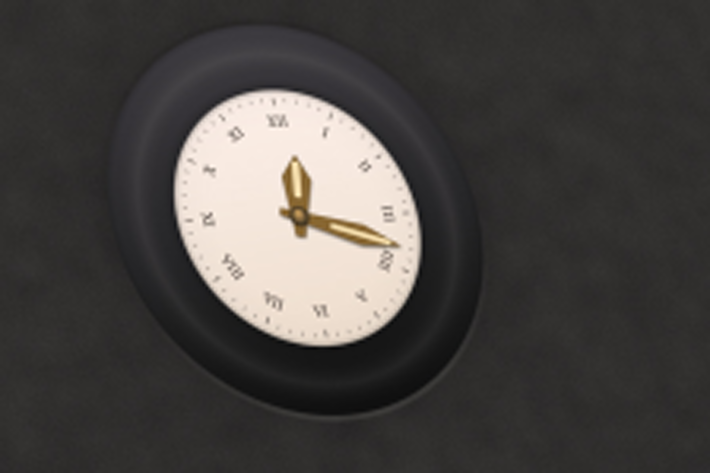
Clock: 12,18
